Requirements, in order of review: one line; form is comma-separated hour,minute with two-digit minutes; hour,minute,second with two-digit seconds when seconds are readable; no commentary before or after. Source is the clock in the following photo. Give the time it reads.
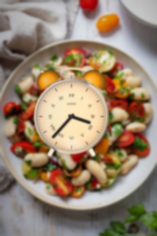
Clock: 3,37
